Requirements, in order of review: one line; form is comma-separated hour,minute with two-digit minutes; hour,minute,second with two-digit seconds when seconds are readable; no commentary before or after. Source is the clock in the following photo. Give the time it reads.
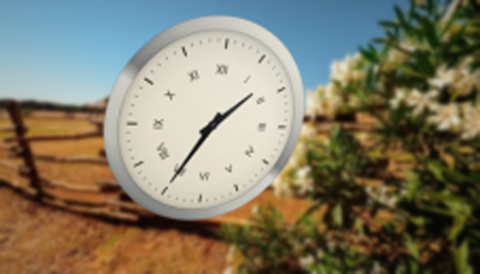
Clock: 1,35
